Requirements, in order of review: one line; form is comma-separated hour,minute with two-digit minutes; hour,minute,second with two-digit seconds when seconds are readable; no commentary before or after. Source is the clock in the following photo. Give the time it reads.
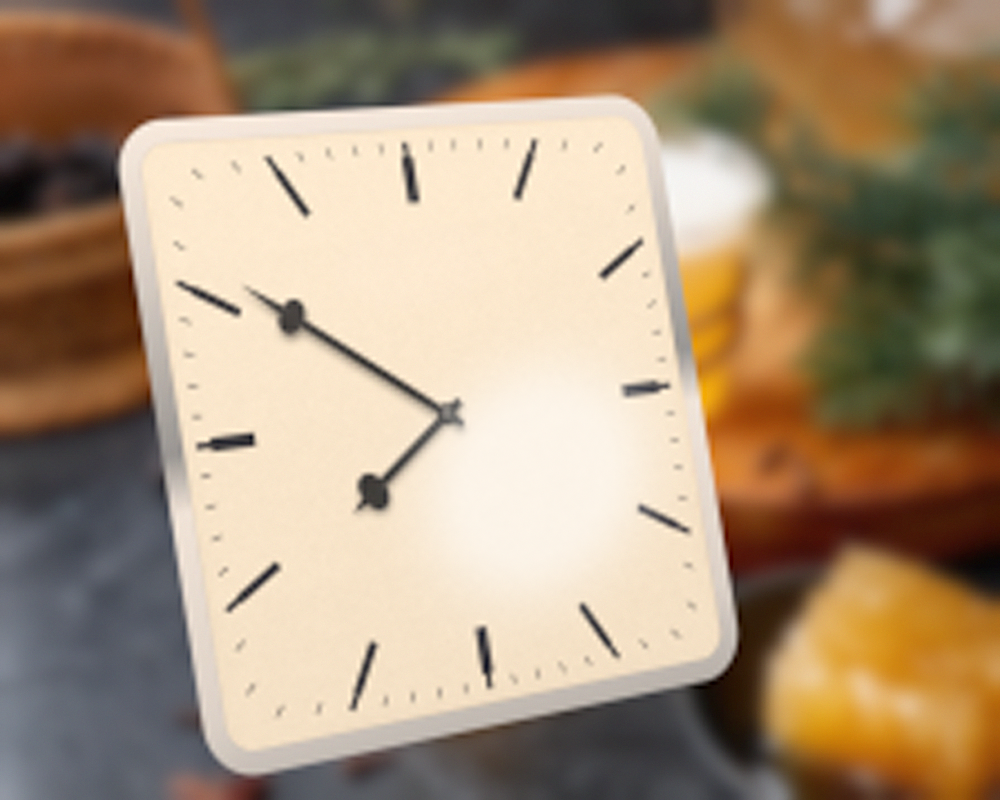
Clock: 7,51
